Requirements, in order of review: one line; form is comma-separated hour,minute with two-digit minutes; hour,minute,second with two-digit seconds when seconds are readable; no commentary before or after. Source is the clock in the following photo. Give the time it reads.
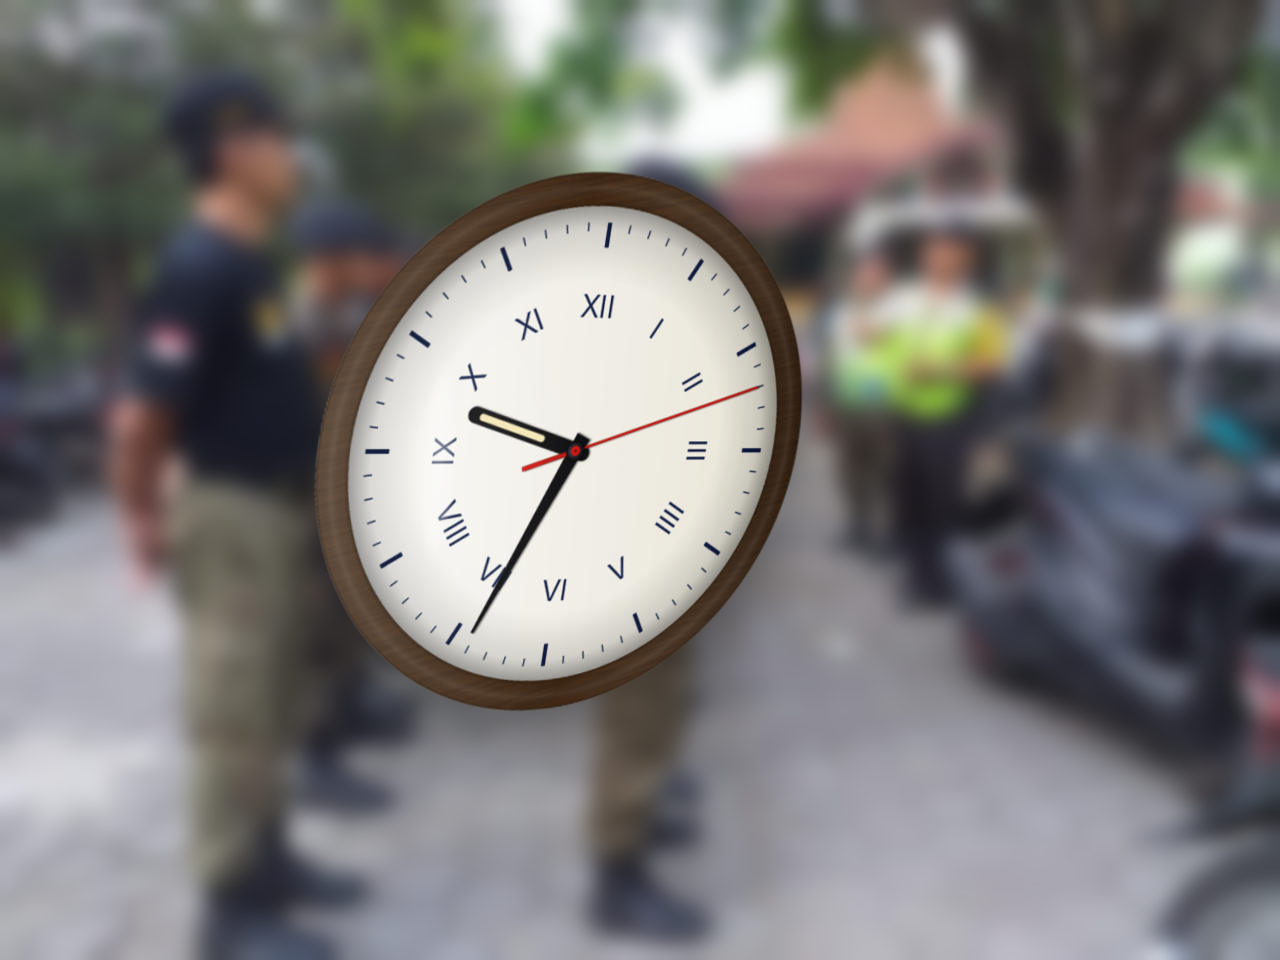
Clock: 9,34,12
